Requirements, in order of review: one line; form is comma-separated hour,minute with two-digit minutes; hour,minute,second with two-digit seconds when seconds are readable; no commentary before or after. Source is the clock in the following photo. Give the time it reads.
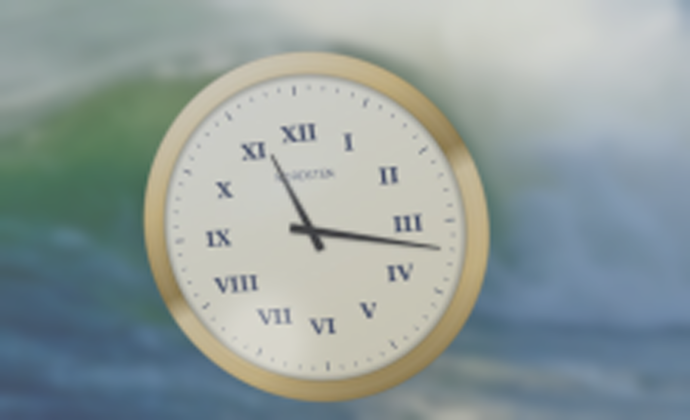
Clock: 11,17
